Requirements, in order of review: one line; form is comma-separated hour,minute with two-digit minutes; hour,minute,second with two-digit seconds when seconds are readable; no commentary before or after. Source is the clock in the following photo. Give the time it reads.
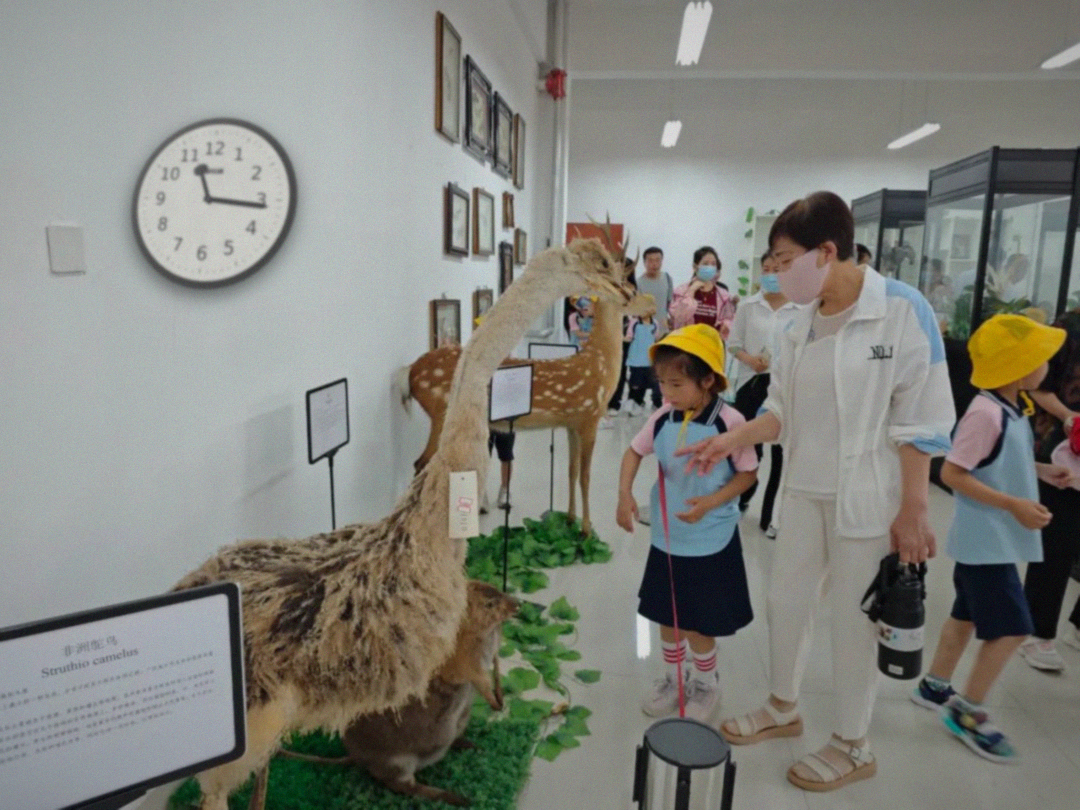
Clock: 11,16
